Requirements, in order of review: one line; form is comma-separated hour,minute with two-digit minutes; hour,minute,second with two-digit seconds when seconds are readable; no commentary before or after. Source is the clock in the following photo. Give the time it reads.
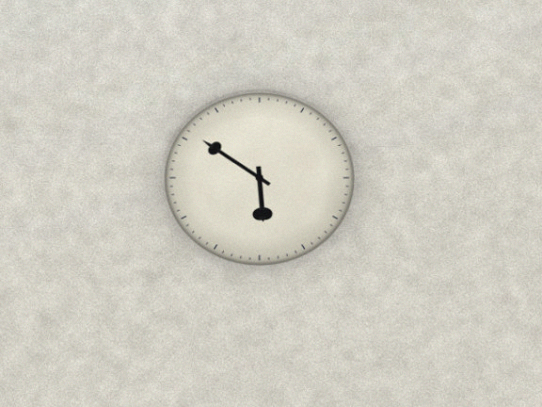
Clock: 5,51
